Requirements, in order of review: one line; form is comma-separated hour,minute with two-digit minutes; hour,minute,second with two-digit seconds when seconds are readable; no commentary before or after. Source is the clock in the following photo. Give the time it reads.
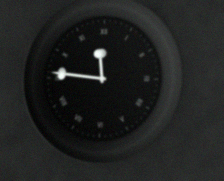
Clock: 11,46
